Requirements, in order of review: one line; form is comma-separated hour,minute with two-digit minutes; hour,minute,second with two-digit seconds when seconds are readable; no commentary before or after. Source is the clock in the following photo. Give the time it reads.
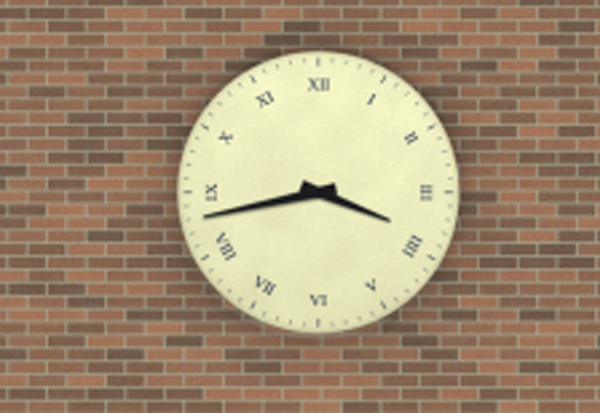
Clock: 3,43
